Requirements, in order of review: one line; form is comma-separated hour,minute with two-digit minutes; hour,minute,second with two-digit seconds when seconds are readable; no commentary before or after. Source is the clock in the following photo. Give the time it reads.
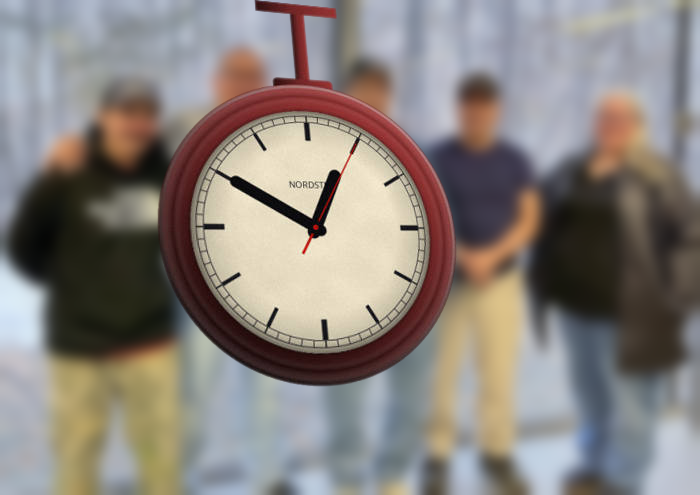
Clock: 12,50,05
